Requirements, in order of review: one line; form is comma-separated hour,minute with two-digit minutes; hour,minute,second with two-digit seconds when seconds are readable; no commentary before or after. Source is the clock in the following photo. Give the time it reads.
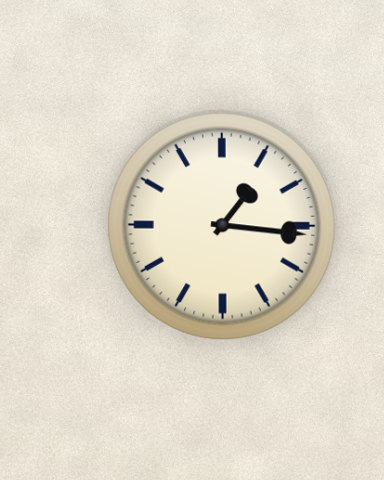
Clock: 1,16
